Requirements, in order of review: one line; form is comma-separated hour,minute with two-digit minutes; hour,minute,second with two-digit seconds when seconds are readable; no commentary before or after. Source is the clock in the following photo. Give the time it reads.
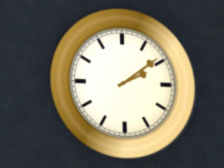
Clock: 2,09
